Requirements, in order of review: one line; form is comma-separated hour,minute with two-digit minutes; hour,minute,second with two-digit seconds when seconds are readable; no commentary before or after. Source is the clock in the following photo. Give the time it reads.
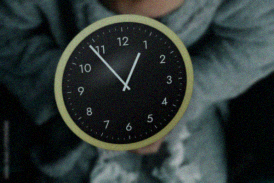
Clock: 12,54
